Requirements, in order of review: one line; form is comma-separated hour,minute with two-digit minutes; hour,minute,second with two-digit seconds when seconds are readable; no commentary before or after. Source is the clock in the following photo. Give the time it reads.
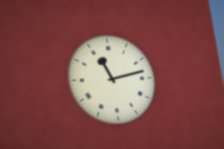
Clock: 11,13
